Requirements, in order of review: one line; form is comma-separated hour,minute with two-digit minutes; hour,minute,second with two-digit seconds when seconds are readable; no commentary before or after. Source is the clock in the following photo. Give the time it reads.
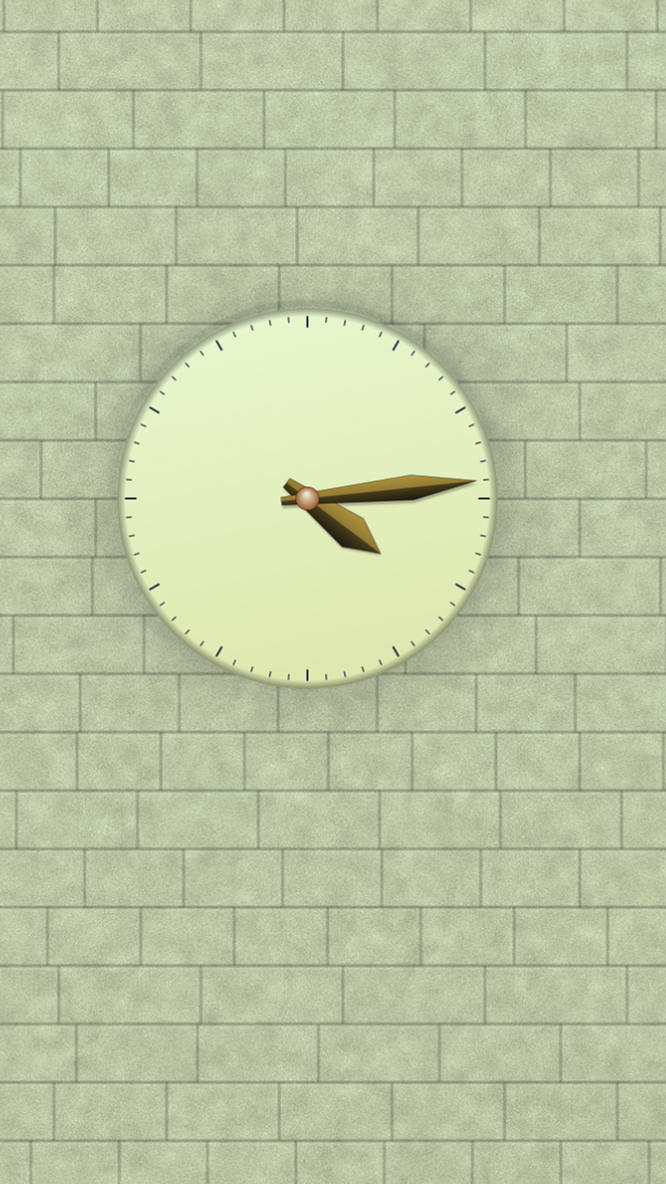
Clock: 4,14
